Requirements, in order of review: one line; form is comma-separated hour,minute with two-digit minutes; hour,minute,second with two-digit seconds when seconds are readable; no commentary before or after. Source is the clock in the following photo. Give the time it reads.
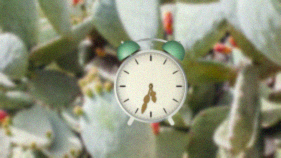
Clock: 5,33
